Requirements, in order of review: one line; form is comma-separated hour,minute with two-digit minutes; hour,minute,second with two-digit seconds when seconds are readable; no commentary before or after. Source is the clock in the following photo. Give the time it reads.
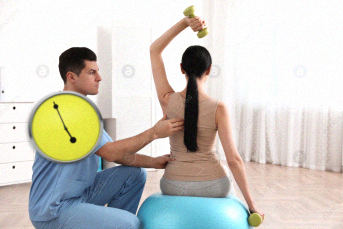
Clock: 4,56
